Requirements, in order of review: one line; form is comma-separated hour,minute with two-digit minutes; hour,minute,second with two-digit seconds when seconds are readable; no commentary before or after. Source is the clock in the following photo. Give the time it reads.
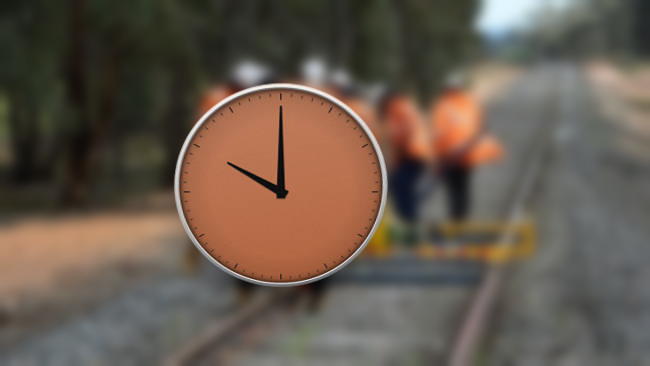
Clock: 10,00
